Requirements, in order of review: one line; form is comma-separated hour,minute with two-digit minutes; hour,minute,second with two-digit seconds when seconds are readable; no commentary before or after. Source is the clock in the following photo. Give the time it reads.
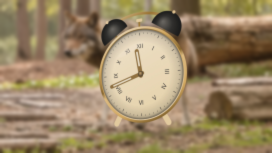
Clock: 11,42
